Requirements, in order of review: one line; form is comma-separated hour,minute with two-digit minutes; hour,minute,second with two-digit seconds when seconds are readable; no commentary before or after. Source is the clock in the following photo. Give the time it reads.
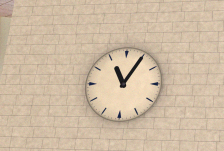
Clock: 11,05
